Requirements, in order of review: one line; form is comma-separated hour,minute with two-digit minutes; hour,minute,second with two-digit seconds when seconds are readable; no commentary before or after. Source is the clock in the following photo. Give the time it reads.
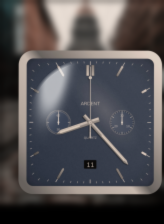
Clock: 8,23
